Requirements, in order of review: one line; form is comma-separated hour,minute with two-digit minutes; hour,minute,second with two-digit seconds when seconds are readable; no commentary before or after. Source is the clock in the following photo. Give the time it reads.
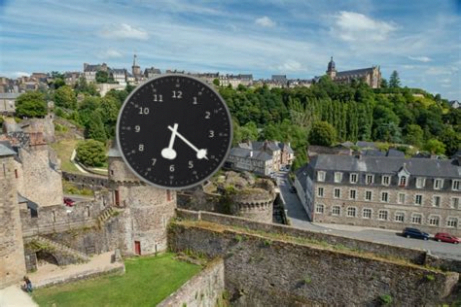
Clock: 6,21
